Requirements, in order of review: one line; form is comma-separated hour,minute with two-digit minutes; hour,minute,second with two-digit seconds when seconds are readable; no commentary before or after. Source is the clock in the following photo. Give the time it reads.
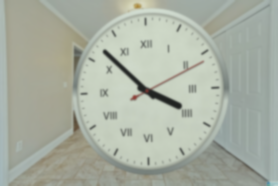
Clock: 3,52,11
